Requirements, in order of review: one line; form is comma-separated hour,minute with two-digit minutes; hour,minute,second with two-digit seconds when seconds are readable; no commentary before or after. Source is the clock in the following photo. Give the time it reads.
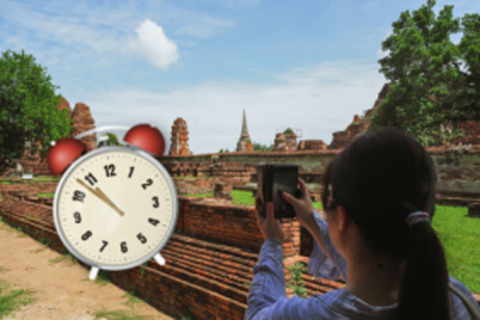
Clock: 10,53
